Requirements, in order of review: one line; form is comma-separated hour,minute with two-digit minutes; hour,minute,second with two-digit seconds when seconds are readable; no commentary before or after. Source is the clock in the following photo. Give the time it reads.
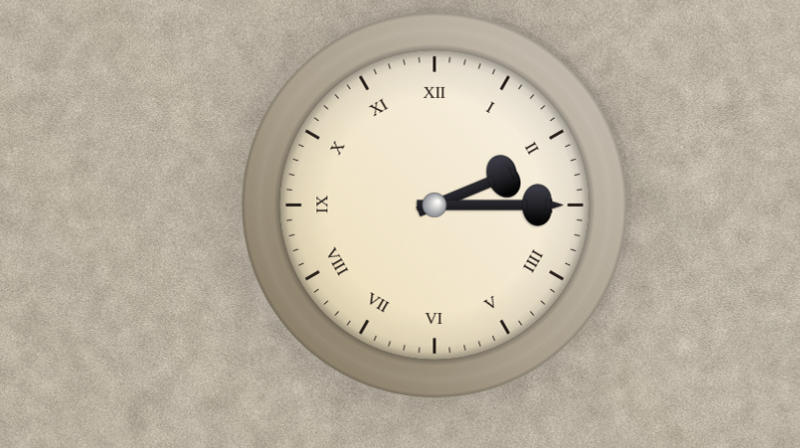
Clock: 2,15
